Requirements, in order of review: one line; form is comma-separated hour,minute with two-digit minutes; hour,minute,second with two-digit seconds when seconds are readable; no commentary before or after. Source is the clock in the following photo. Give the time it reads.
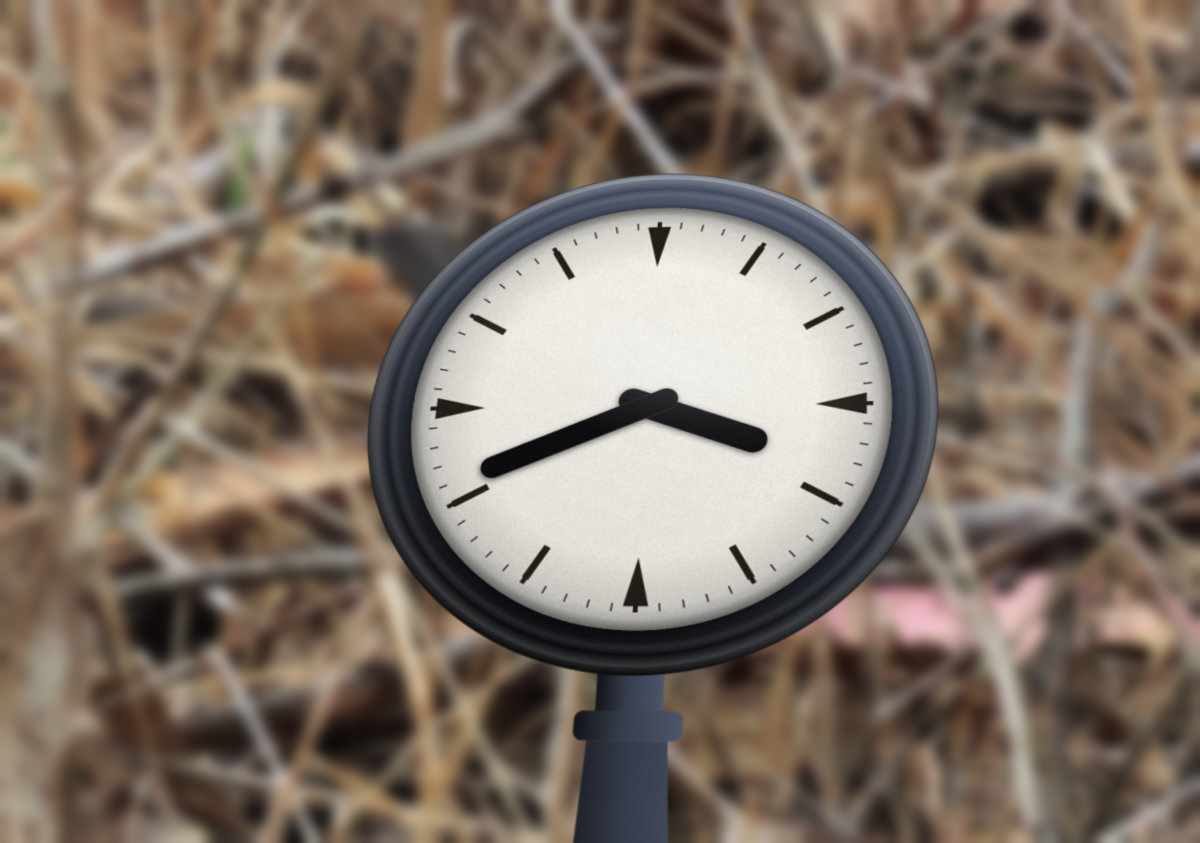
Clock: 3,41
